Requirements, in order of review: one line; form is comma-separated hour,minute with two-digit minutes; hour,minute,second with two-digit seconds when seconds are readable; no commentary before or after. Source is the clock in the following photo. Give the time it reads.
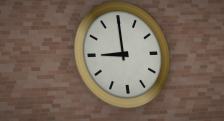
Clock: 9,00
